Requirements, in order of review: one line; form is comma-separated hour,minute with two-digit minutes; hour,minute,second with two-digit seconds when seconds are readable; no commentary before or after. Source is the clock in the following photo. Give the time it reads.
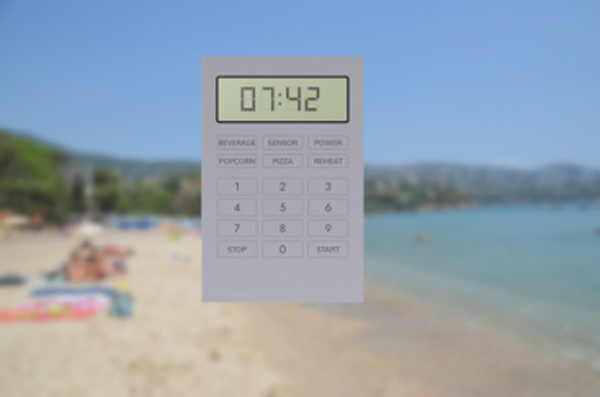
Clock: 7,42
